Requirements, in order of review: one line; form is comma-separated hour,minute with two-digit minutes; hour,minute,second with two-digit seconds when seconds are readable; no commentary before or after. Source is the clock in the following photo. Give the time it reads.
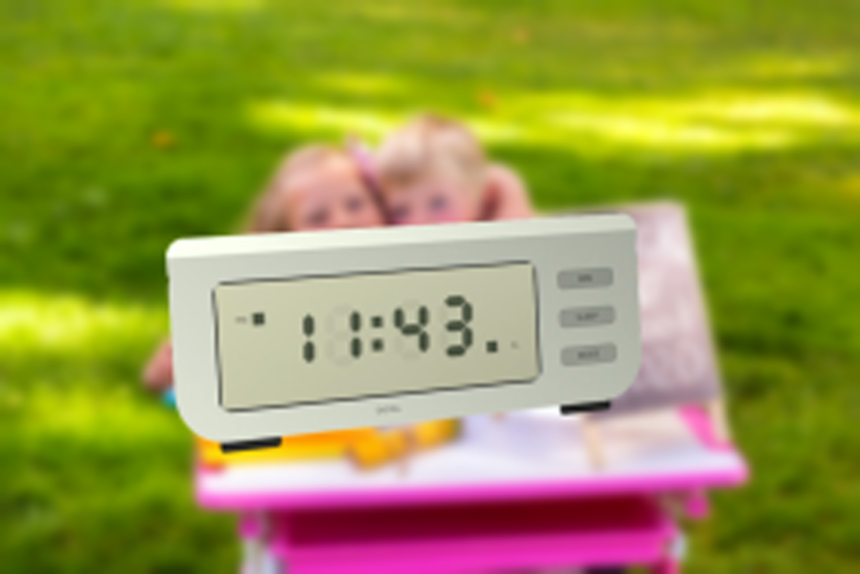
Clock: 11,43
